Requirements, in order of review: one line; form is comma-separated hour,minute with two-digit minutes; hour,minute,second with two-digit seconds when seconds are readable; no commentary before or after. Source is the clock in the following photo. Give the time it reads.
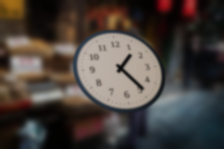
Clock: 1,24
